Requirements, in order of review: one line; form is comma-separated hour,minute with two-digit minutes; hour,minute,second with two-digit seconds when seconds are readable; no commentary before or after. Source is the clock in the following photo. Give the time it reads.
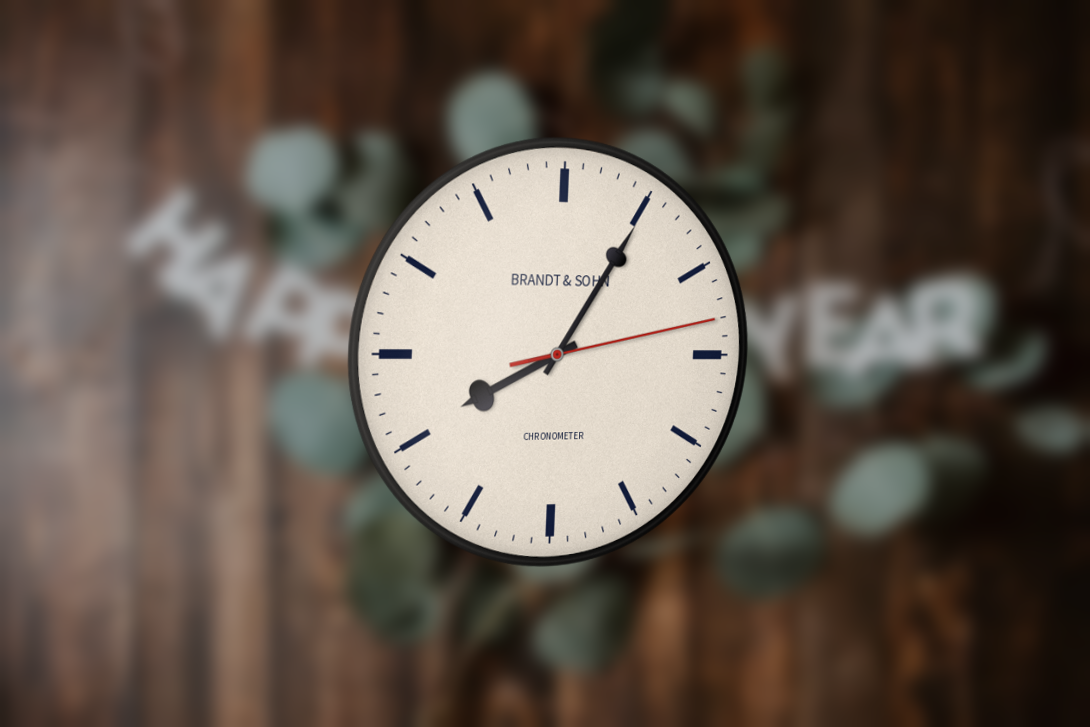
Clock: 8,05,13
